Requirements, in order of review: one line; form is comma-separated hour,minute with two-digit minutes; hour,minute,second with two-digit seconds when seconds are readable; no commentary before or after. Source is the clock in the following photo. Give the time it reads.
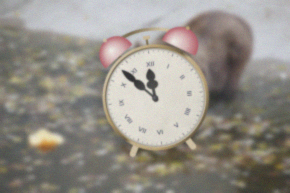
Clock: 11,53
